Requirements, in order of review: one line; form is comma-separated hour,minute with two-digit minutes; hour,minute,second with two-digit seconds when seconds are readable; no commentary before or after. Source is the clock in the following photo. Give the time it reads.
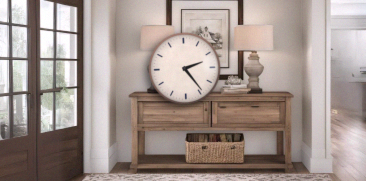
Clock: 2,24
